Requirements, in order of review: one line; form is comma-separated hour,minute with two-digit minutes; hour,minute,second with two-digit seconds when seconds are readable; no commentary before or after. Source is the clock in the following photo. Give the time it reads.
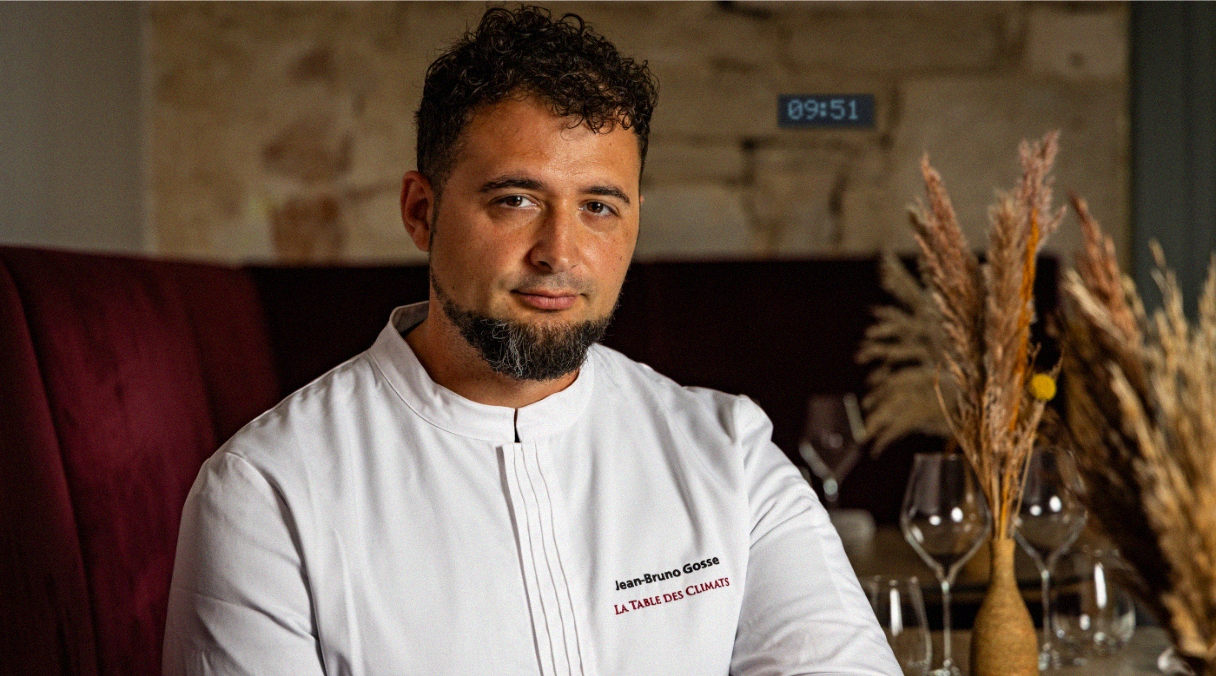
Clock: 9,51
